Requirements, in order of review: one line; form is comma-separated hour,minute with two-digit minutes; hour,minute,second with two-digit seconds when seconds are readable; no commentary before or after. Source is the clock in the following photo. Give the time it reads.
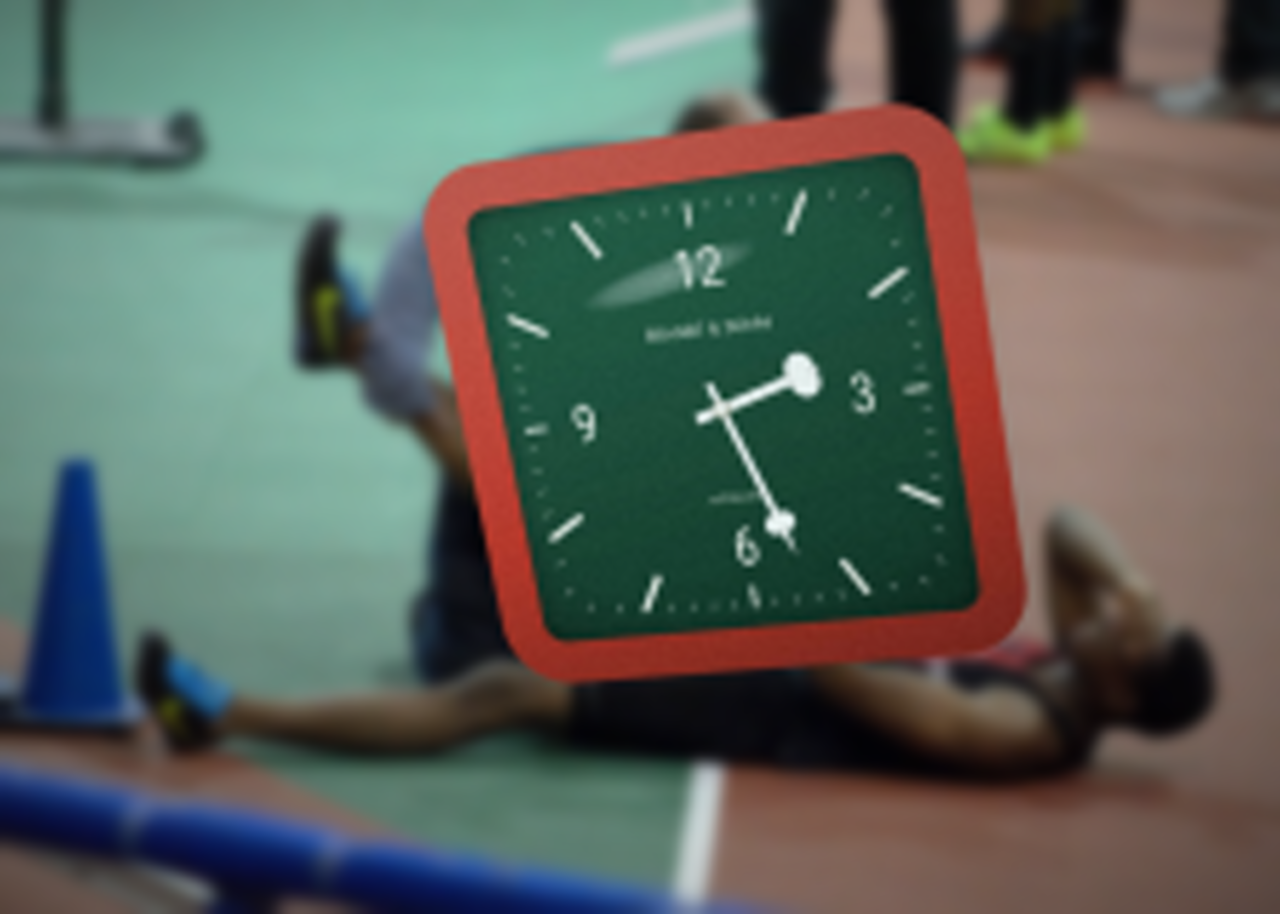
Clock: 2,27
